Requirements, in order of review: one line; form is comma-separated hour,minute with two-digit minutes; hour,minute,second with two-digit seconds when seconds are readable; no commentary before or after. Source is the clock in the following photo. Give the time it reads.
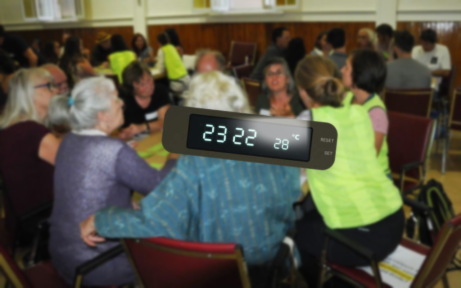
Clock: 23,22
